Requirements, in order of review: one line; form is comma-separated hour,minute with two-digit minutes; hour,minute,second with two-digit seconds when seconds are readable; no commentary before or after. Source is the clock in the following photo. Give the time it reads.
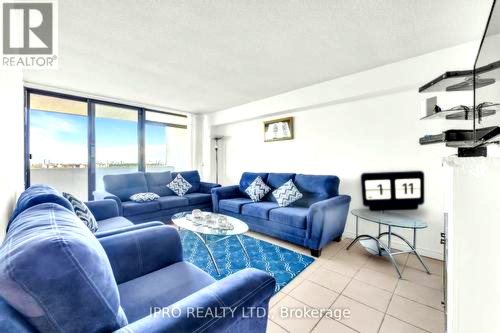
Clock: 1,11
